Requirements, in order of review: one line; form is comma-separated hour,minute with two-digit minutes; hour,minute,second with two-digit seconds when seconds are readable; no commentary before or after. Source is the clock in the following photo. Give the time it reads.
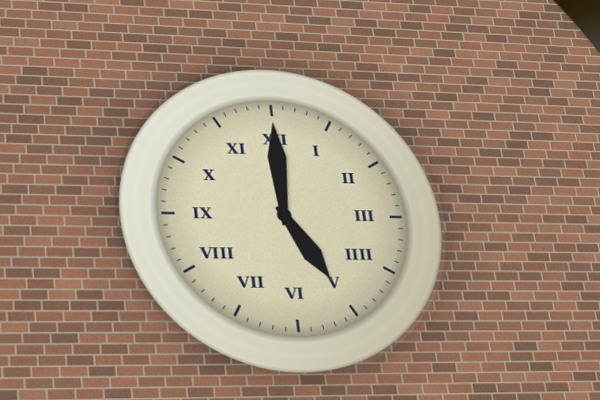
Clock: 5,00
